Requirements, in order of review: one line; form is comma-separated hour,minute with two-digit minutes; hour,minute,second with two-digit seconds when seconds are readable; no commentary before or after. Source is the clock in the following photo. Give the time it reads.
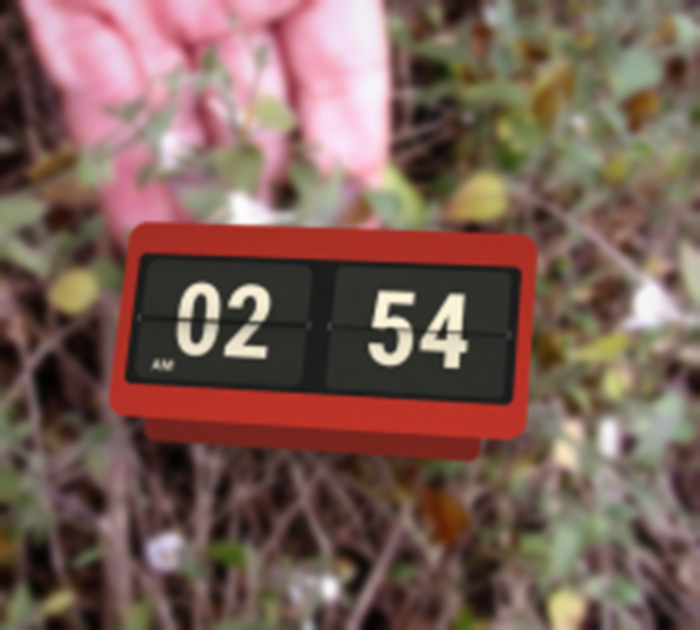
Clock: 2,54
